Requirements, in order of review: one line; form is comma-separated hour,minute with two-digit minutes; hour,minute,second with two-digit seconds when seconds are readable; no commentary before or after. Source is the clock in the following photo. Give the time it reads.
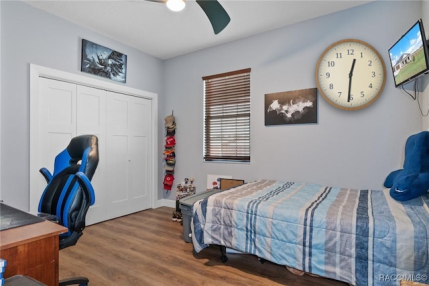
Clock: 12,31
